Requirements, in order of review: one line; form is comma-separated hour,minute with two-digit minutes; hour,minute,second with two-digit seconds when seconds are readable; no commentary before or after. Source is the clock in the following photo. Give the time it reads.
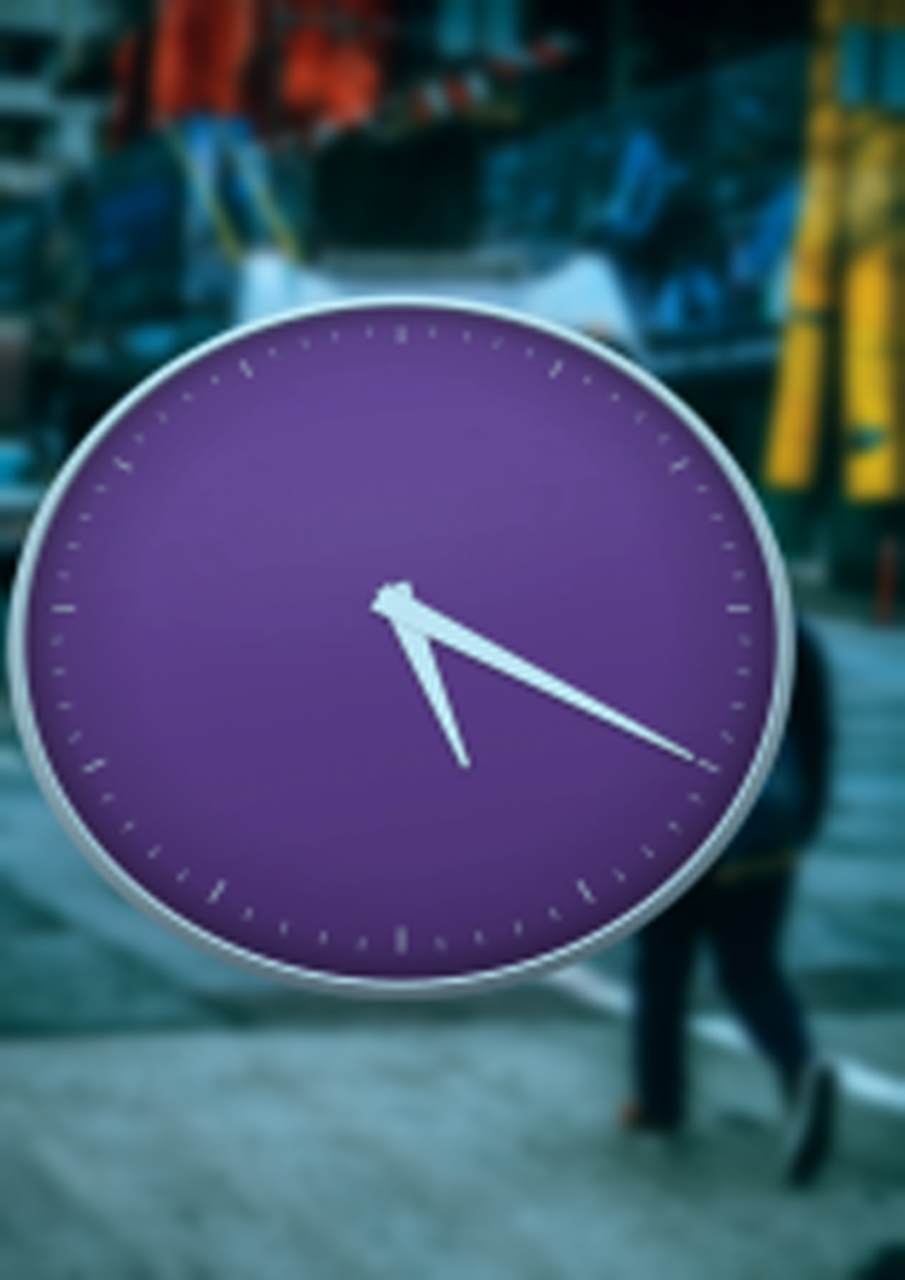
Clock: 5,20
